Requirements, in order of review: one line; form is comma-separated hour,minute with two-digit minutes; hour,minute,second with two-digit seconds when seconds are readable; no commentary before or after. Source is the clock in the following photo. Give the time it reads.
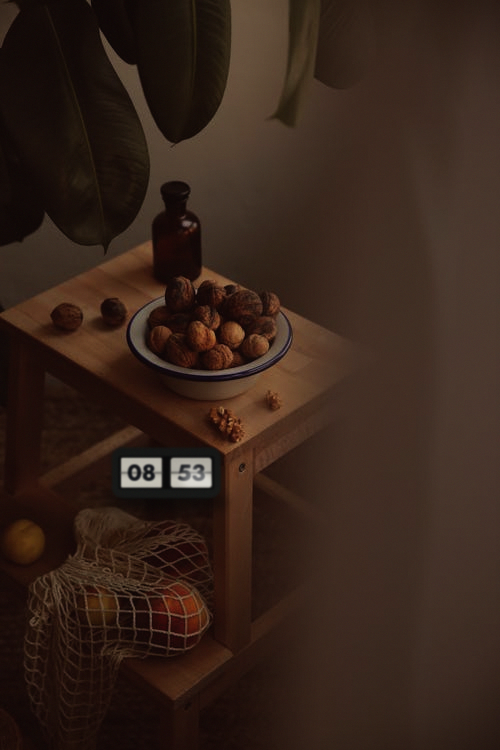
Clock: 8,53
